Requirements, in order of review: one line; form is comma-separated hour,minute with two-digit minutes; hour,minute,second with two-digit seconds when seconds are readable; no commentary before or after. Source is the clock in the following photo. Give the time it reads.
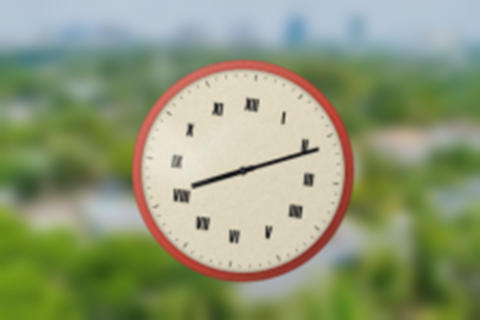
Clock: 8,11
